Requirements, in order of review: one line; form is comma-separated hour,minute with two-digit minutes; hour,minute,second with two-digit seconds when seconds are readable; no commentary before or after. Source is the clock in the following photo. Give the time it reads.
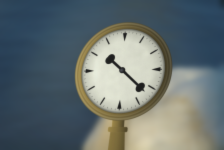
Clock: 10,22
